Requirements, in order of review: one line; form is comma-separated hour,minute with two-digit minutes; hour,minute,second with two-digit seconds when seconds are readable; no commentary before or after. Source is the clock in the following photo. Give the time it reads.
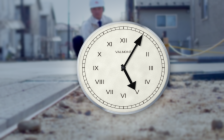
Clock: 5,05
